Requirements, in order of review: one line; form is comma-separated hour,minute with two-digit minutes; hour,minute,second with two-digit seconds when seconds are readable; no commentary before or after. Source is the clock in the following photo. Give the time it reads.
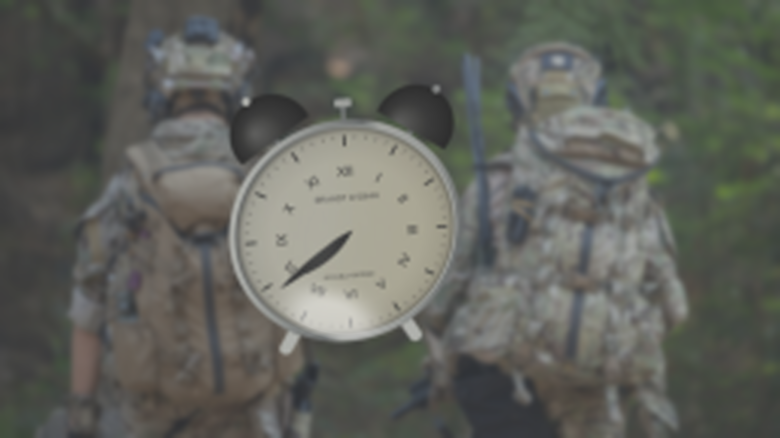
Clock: 7,39
